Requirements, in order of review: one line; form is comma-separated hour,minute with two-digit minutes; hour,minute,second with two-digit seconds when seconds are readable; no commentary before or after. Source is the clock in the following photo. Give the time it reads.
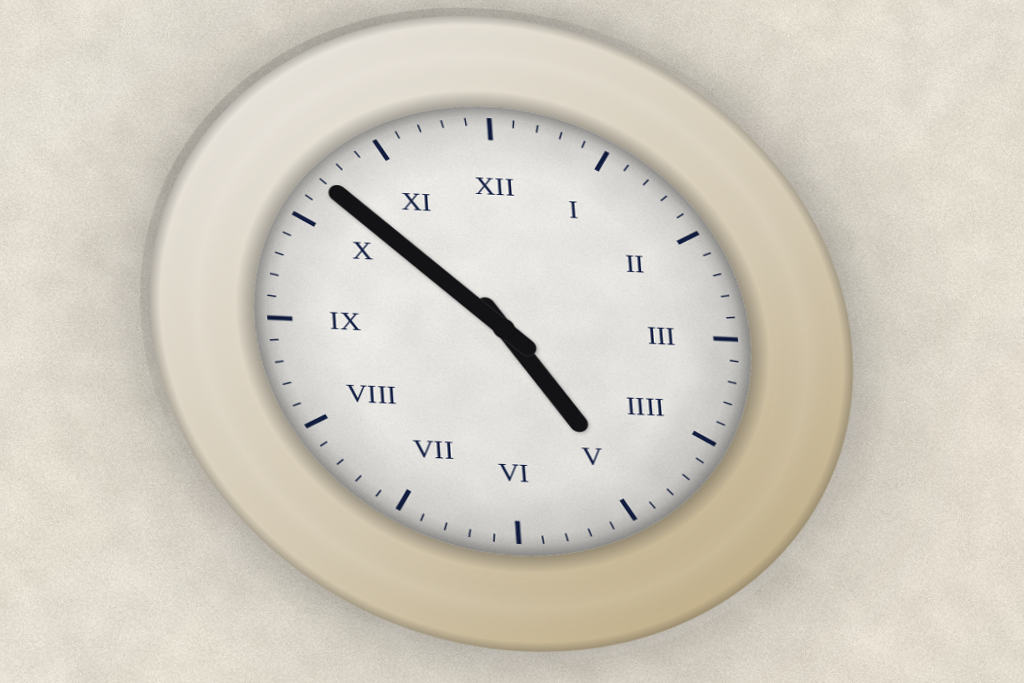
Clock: 4,52
